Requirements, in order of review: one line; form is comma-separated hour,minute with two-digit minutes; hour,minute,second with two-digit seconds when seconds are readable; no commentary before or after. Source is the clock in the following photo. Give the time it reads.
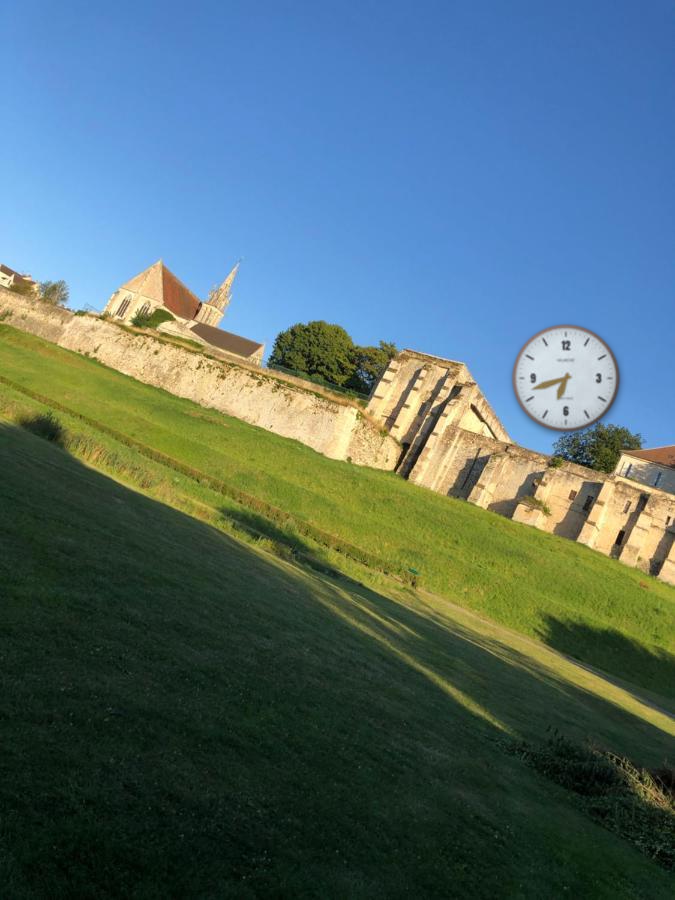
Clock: 6,42
